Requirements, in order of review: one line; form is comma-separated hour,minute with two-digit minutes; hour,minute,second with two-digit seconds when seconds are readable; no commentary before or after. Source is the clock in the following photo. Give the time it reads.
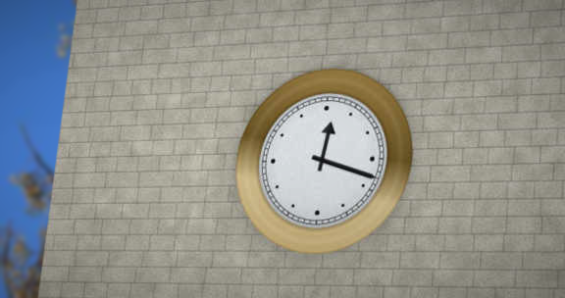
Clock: 12,18
